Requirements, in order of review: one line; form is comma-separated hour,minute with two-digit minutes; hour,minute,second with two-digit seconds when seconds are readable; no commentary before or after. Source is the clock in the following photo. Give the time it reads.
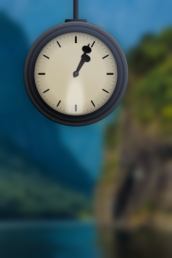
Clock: 1,04
